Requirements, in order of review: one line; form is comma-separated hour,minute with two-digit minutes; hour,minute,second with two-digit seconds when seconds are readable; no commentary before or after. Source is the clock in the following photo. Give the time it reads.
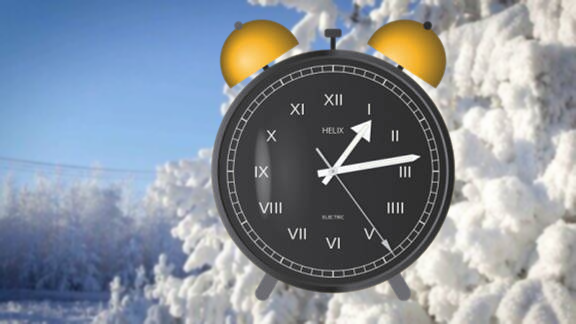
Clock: 1,13,24
